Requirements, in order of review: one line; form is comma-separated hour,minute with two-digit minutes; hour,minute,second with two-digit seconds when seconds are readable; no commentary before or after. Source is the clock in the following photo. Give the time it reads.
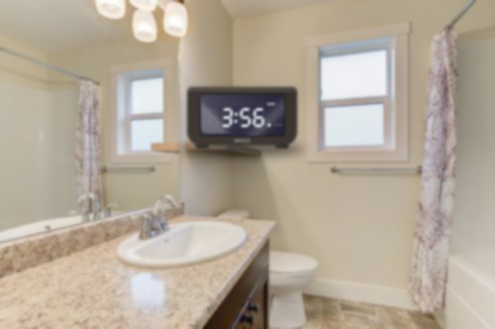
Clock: 3,56
